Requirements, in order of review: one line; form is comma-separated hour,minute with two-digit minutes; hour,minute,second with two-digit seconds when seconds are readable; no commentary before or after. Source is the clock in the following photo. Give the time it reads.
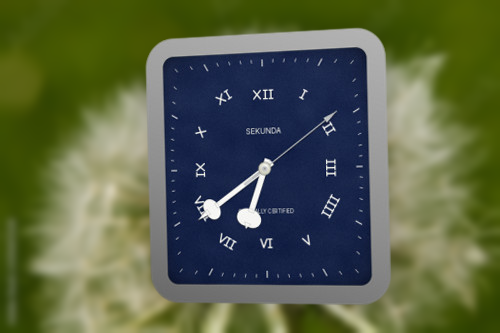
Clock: 6,39,09
